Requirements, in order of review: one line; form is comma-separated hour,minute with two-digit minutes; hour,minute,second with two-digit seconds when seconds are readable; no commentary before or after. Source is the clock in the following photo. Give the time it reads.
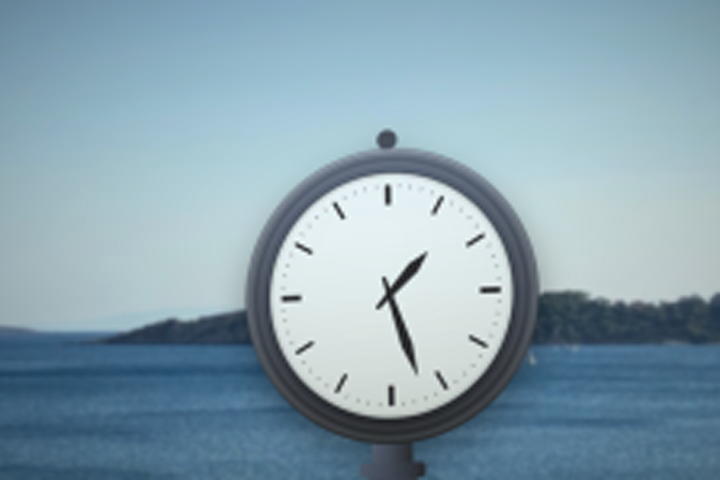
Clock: 1,27
